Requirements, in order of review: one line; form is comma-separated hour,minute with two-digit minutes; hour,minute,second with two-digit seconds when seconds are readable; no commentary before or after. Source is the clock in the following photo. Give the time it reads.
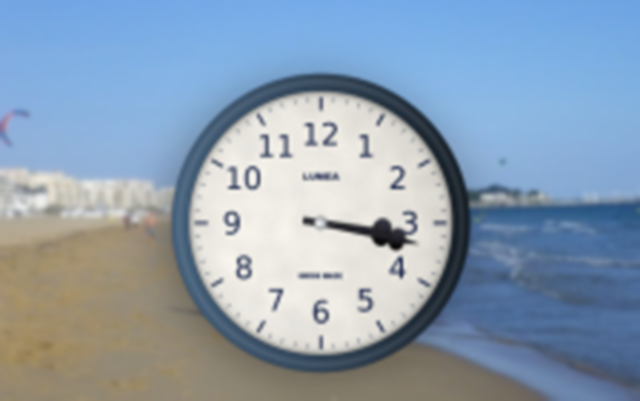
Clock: 3,17
